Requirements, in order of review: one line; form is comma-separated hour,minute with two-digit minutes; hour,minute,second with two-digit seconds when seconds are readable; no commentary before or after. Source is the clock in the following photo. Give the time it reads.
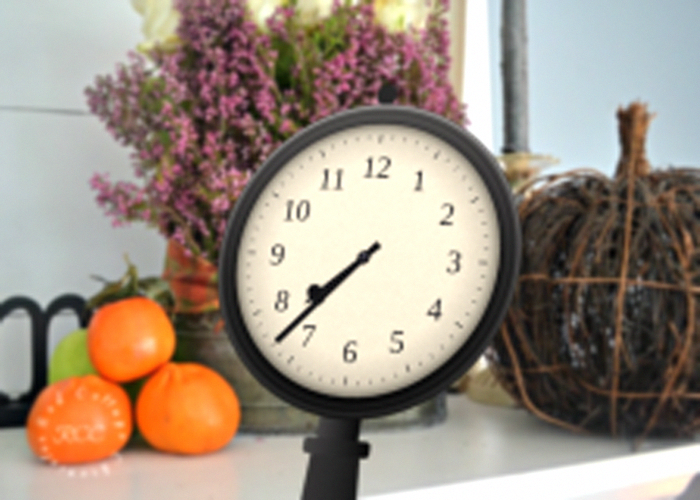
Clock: 7,37
